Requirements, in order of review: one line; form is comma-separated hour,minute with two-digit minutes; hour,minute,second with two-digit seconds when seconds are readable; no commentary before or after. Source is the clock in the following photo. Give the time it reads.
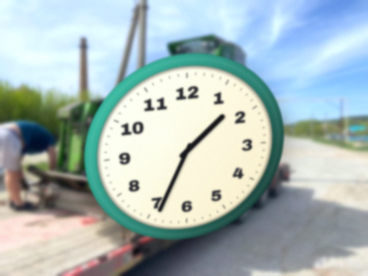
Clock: 1,34
